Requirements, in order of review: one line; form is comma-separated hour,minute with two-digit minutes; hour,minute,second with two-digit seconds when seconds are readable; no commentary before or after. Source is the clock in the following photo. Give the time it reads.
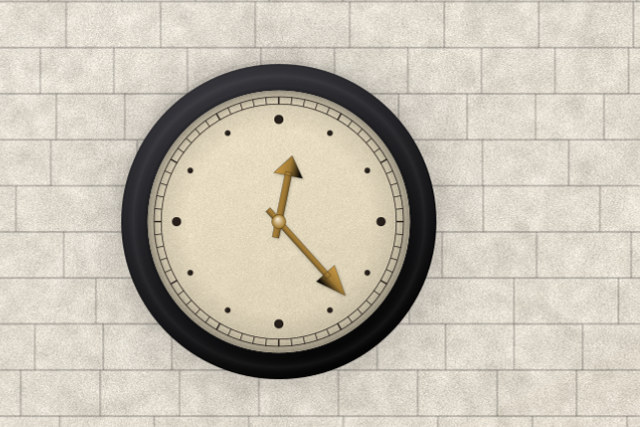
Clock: 12,23
